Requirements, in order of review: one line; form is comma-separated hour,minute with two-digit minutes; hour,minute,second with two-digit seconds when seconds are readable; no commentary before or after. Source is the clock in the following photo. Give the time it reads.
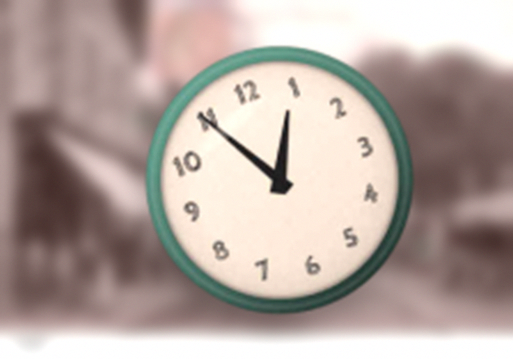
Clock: 12,55
